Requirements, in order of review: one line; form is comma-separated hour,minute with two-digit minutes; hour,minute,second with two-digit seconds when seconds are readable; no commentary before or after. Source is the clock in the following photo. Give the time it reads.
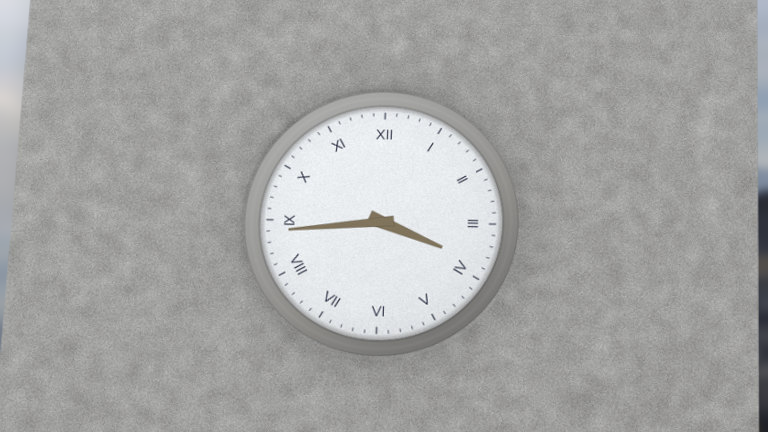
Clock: 3,44
